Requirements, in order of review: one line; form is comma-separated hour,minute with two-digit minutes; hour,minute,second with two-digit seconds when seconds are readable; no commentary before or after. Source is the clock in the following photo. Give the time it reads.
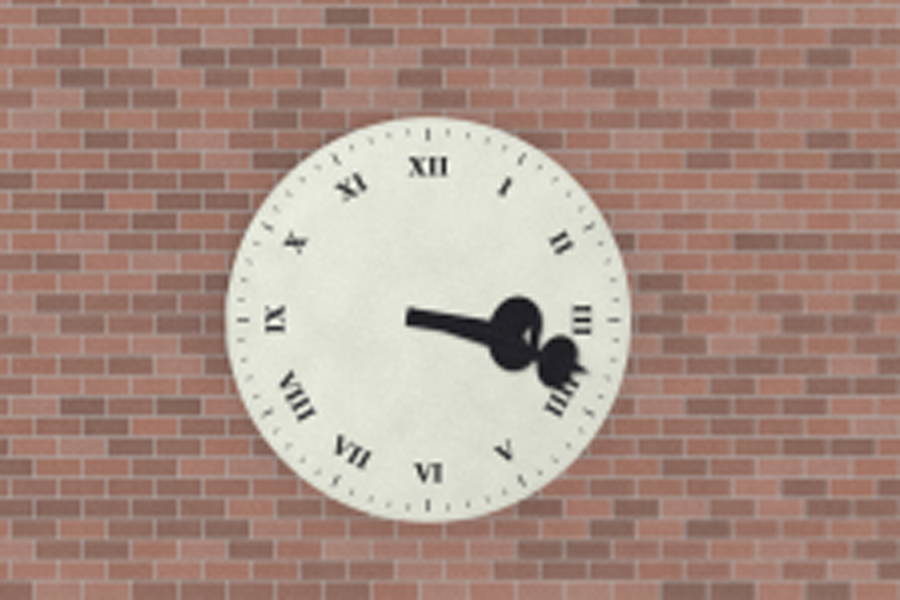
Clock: 3,18
